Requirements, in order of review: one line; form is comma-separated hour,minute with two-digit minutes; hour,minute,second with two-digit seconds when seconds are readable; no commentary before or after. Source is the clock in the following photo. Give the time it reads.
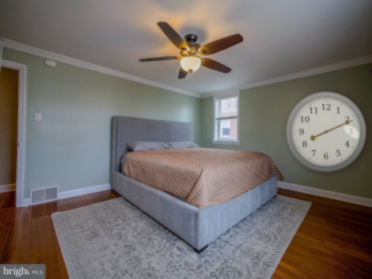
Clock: 8,11
